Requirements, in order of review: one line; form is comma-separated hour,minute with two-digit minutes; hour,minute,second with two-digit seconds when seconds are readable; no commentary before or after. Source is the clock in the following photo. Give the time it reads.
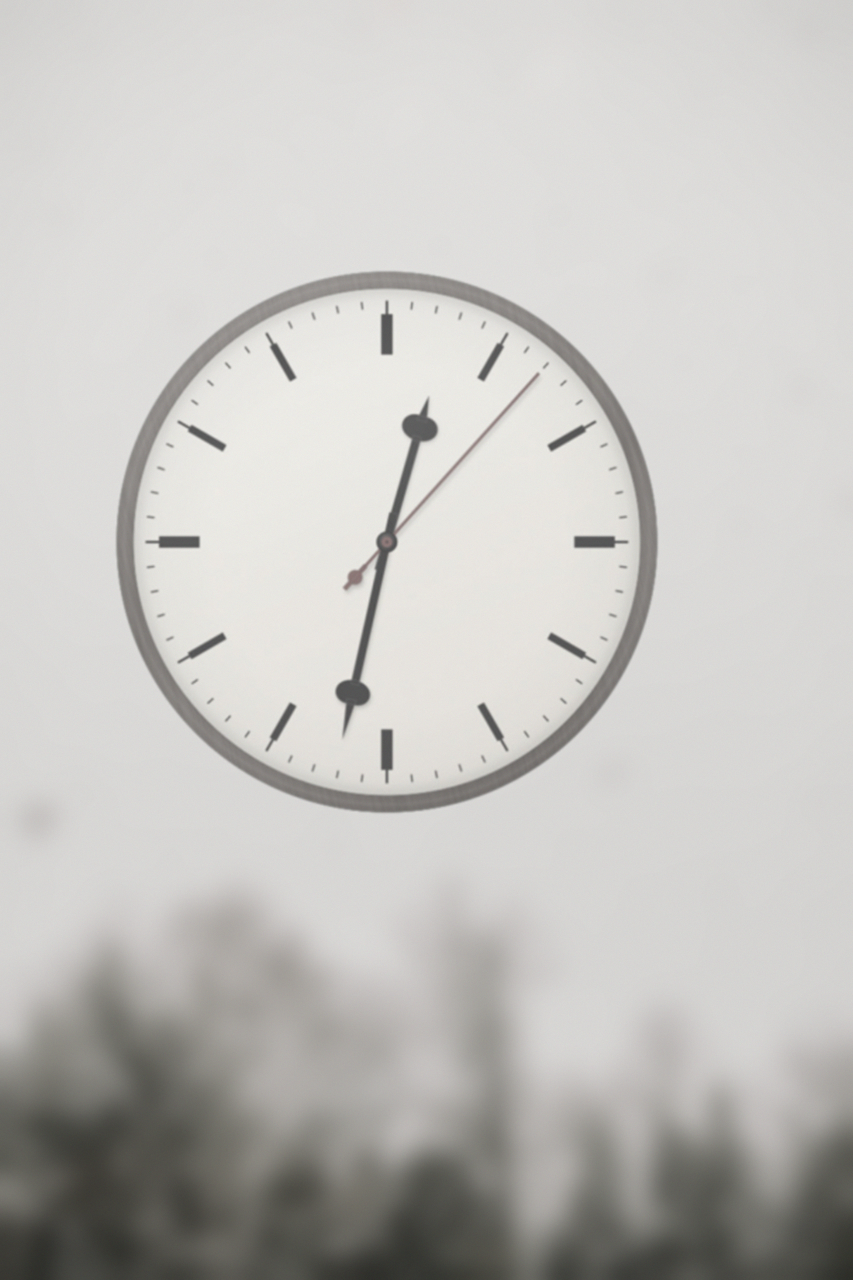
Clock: 12,32,07
